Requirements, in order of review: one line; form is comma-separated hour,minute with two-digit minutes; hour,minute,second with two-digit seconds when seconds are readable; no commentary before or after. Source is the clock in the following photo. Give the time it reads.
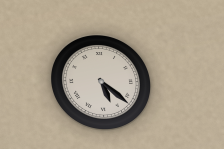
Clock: 5,22
